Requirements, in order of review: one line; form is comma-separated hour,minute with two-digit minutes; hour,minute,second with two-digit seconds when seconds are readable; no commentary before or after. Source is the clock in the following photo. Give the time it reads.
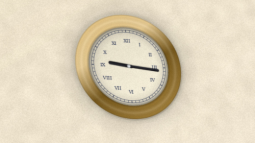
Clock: 9,16
